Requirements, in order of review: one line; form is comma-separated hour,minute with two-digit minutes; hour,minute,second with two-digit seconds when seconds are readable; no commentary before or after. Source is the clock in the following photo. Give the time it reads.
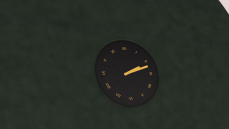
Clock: 2,12
